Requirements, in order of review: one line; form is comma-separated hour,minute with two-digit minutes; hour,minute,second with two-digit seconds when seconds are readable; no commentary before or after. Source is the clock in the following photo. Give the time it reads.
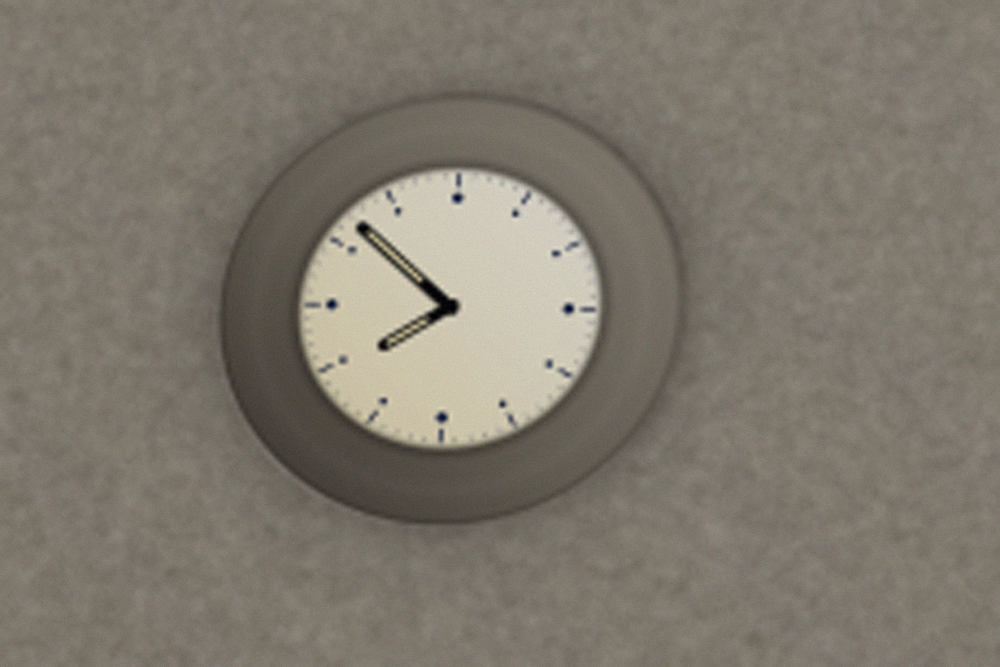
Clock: 7,52
